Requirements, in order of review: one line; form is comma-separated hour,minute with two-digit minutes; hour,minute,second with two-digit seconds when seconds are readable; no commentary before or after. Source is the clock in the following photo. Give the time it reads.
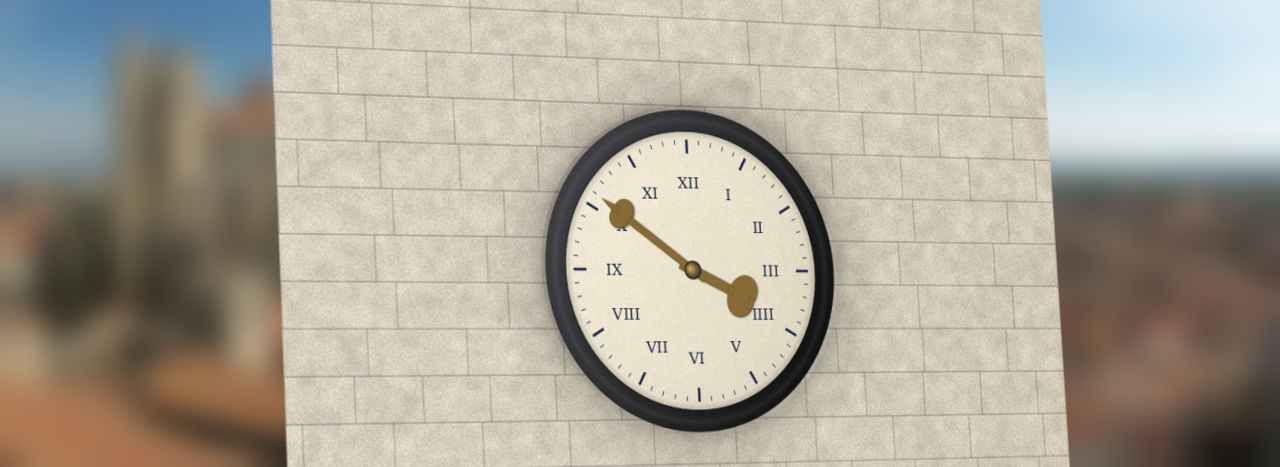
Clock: 3,51
